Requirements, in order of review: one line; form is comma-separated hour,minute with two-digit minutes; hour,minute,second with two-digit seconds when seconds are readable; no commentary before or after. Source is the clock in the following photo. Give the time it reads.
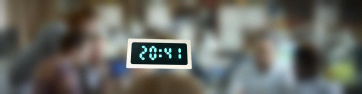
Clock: 20,41
